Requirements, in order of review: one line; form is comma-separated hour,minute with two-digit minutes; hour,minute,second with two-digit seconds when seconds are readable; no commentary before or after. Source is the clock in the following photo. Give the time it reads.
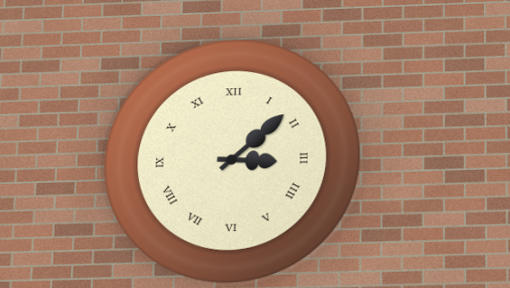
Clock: 3,08
